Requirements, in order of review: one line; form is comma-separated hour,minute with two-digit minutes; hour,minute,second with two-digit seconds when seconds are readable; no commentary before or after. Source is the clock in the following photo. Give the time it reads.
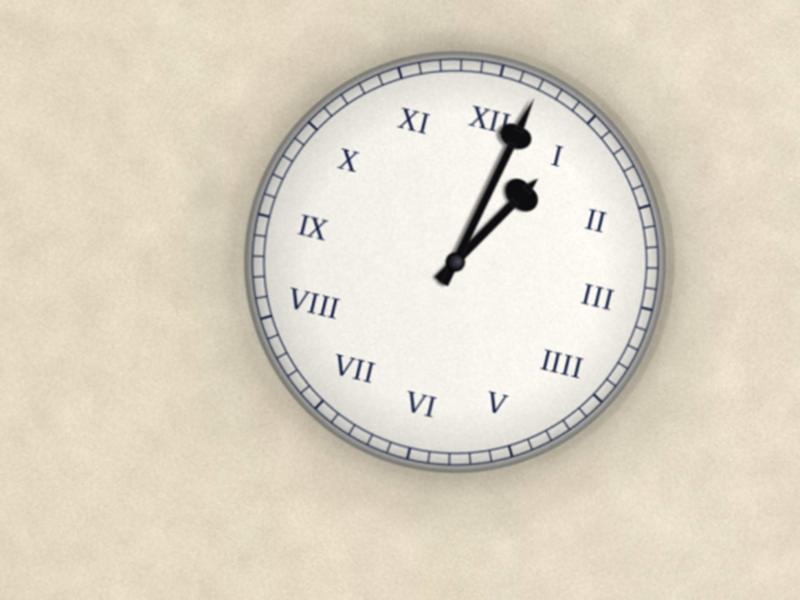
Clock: 1,02
